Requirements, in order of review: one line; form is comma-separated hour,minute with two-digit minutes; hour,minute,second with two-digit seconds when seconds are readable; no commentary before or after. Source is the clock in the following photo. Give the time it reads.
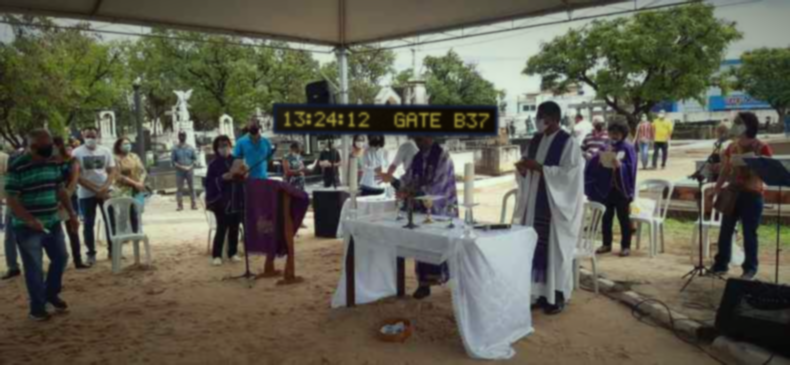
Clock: 13,24,12
